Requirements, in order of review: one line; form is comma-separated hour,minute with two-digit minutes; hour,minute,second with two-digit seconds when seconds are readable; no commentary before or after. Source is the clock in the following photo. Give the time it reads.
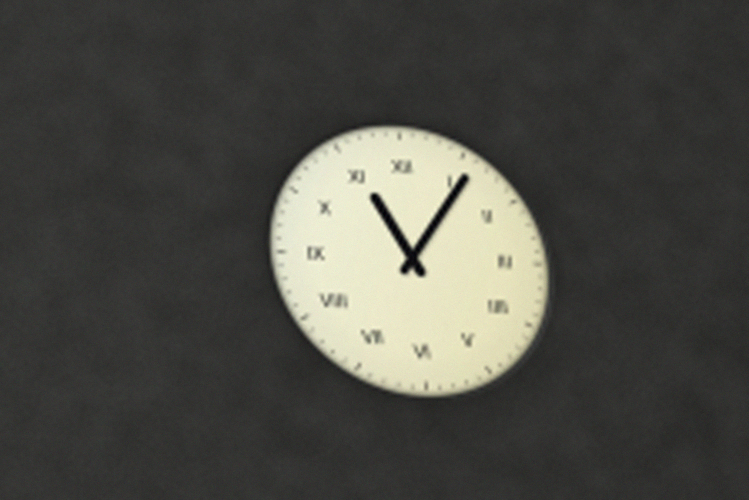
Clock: 11,06
